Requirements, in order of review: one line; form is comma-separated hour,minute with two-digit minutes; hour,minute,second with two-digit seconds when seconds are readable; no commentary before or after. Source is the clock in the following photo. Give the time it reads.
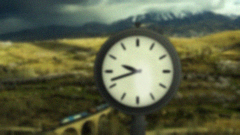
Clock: 9,42
